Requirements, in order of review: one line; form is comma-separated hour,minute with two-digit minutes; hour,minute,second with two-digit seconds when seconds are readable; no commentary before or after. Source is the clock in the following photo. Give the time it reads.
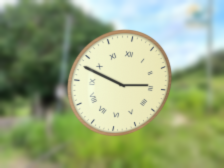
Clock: 2,48
